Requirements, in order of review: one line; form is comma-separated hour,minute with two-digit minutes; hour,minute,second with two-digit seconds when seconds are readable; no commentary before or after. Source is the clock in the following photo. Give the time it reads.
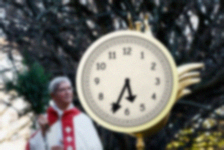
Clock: 5,34
